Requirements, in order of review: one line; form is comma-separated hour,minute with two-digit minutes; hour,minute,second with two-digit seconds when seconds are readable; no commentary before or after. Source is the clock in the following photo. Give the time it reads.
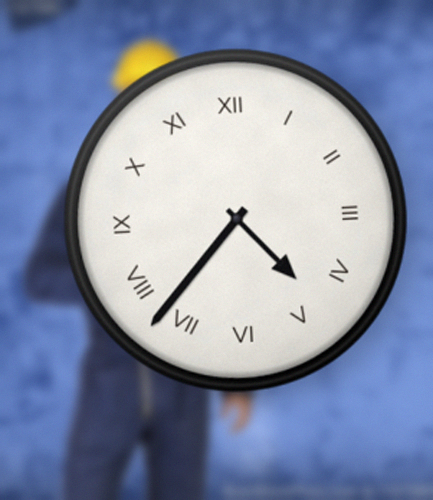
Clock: 4,37
